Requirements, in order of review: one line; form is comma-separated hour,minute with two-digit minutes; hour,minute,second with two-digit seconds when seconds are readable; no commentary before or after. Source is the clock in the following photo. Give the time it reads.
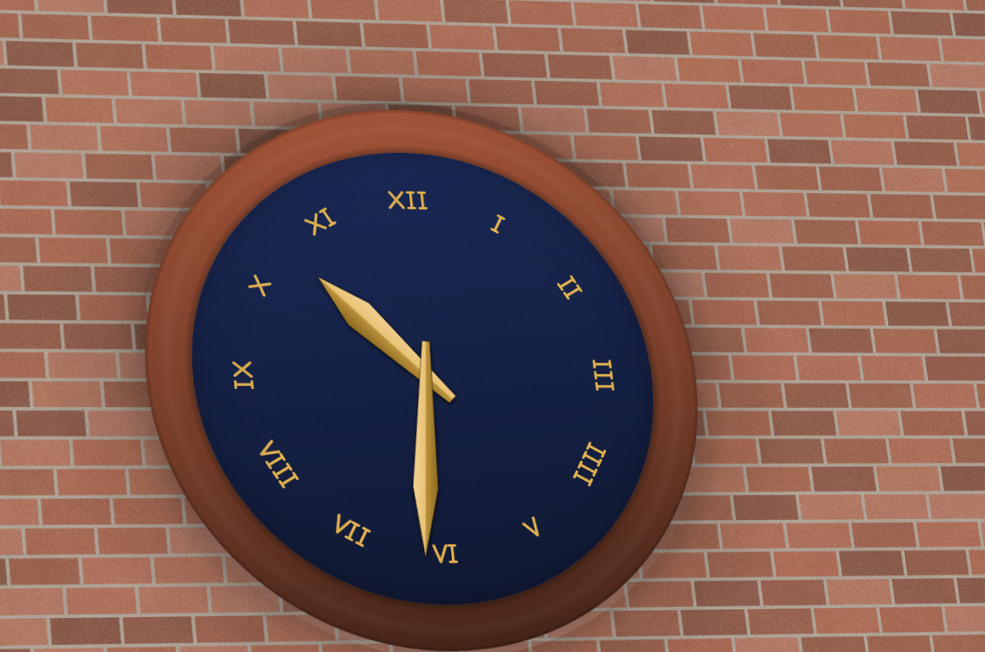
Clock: 10,31
